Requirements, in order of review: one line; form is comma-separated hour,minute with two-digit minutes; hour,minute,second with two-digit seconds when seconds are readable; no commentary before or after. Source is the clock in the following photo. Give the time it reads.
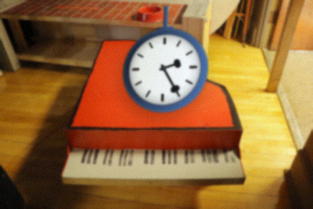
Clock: 2,25
